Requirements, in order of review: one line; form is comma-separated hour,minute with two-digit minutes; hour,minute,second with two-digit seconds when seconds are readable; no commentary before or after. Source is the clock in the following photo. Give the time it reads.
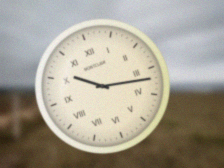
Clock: 10,17
